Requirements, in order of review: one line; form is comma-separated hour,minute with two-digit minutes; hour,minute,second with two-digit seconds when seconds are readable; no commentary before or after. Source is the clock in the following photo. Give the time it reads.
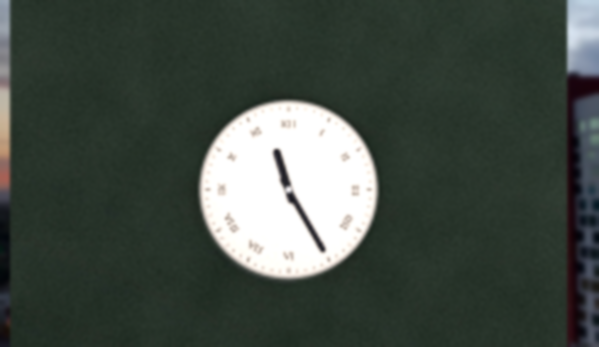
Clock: 11,25
